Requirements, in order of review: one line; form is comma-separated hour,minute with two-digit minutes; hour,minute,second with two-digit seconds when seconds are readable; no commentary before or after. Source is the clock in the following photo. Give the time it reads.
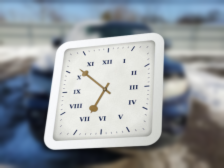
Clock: 6,52
